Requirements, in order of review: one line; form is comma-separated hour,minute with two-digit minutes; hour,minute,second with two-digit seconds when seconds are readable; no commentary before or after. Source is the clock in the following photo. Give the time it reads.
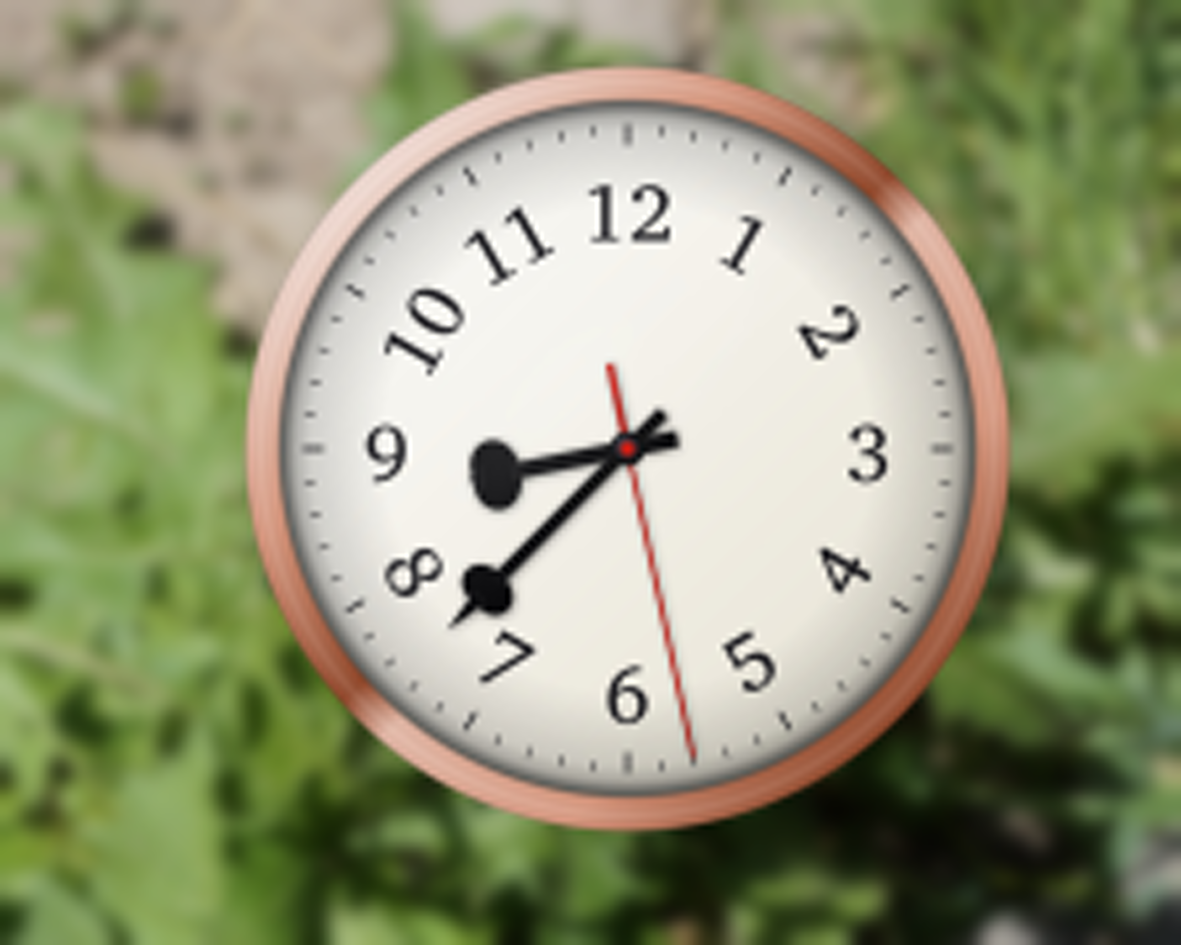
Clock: 8,37,28
